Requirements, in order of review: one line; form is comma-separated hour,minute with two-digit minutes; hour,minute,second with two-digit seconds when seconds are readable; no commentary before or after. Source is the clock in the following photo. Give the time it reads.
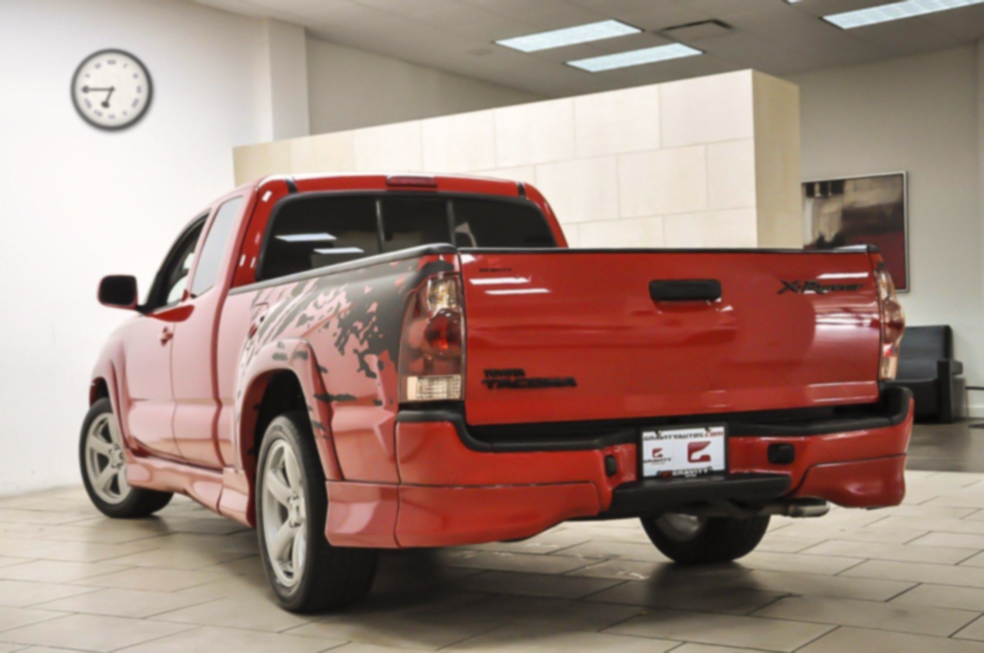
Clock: 6,45
